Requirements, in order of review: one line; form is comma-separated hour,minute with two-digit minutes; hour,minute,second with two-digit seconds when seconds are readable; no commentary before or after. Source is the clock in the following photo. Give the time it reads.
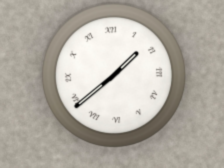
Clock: 1,39
